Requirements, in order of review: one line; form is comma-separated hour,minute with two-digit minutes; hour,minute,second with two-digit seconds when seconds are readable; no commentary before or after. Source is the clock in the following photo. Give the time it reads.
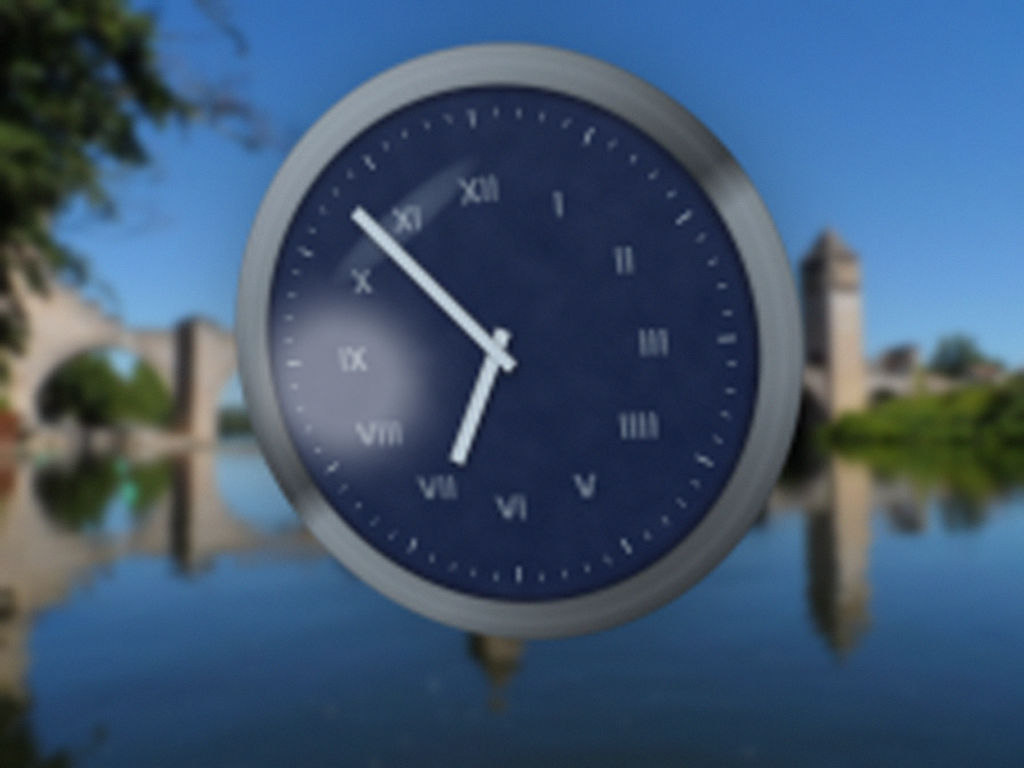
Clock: 6,53
